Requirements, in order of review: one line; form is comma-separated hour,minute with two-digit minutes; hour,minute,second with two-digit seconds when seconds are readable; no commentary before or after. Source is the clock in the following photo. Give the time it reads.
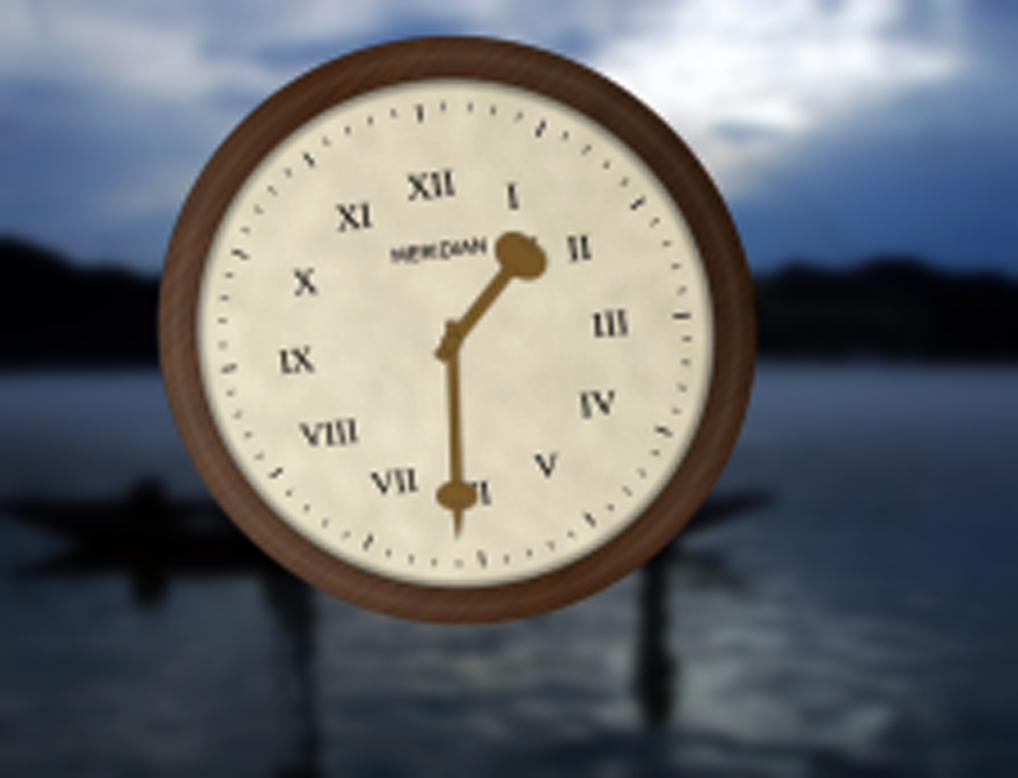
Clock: 1,31
